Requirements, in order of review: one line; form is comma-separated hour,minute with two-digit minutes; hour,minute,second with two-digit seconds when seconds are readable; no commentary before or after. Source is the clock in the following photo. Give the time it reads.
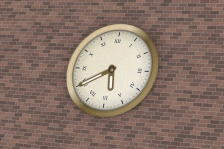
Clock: 5,40
